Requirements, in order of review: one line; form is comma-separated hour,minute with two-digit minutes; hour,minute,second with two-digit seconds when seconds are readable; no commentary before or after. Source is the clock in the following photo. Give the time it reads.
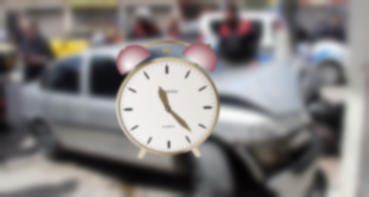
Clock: 11,23
